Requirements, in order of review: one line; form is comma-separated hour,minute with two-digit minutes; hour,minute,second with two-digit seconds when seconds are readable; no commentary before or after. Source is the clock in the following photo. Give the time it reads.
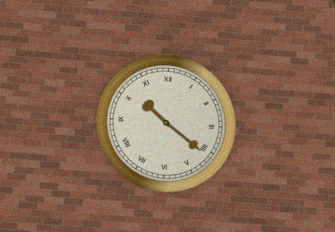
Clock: 10,21
